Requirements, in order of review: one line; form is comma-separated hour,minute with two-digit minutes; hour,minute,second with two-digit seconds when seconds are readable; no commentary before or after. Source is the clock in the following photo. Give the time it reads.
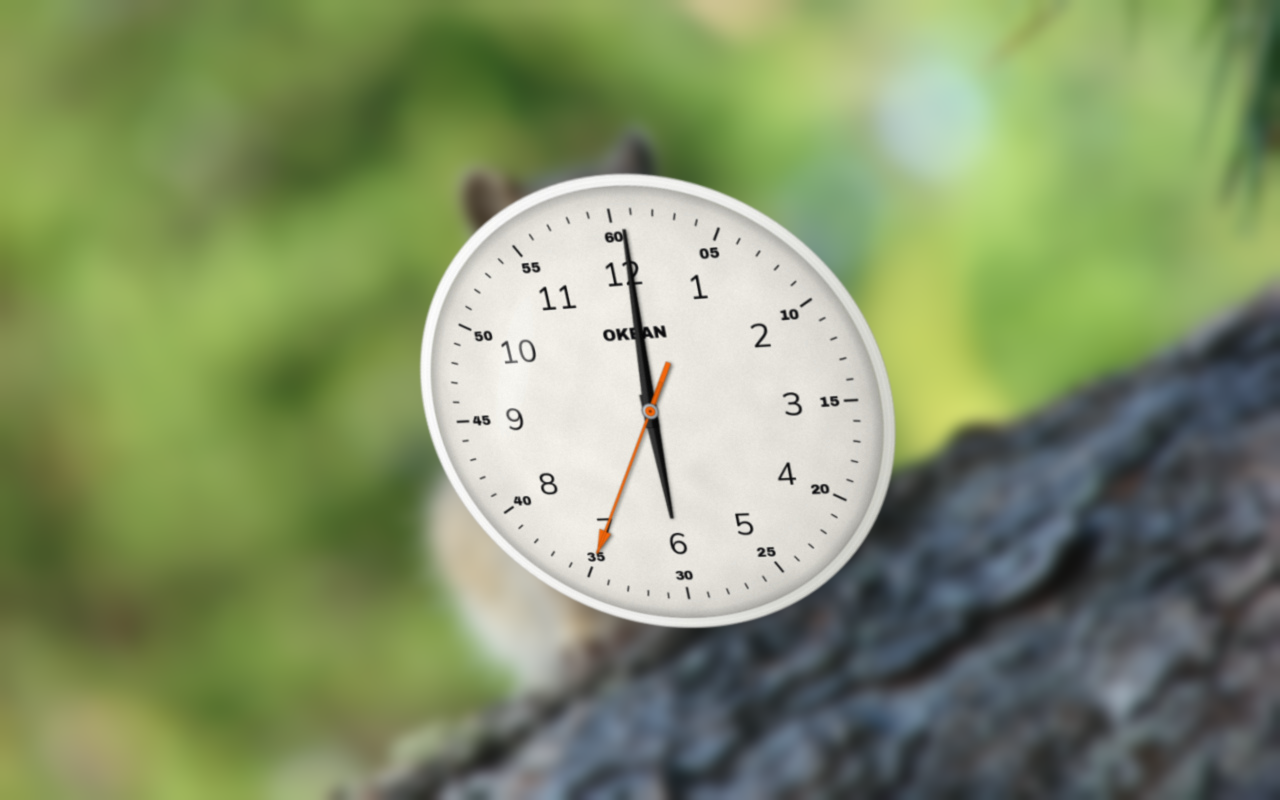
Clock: 6,00,35
